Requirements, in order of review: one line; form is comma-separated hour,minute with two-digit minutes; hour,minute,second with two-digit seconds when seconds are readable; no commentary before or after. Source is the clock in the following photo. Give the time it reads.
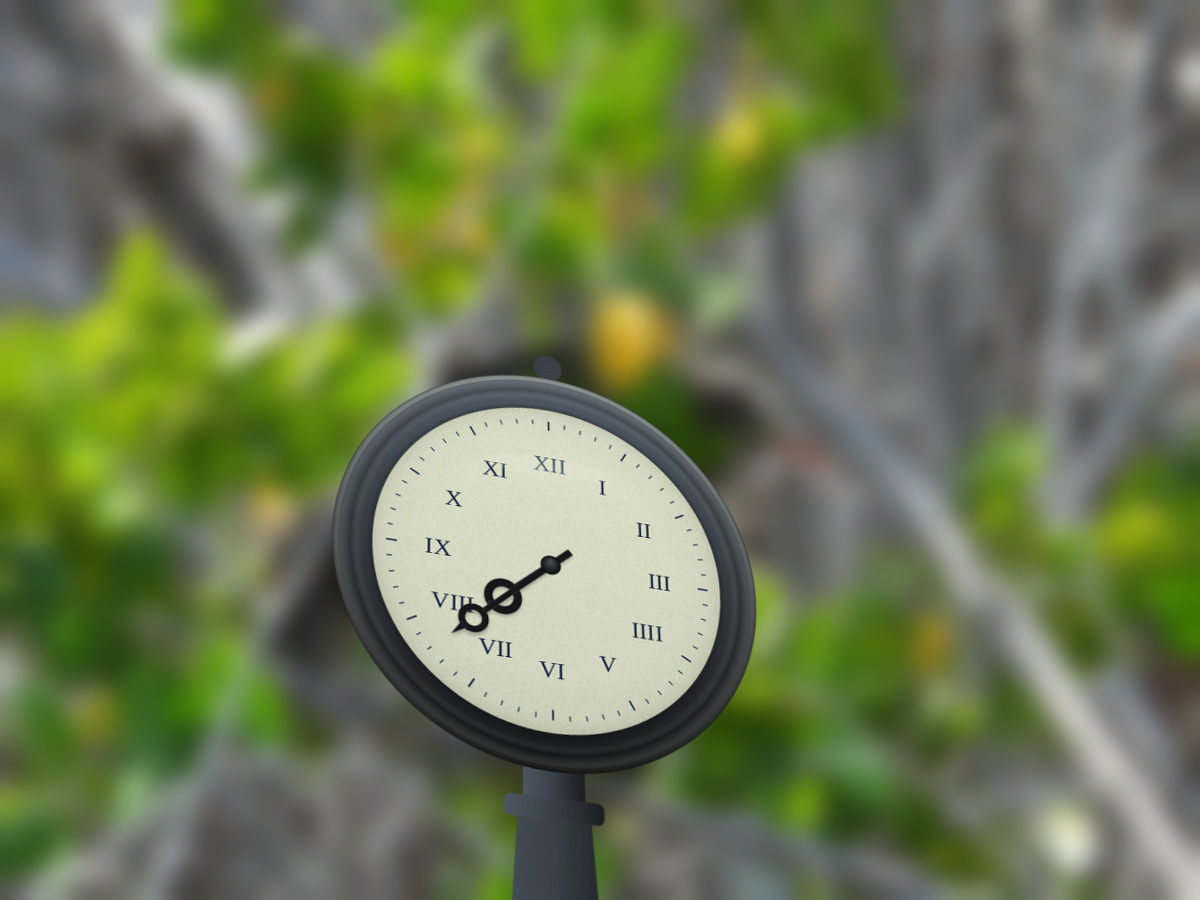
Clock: 7,38
